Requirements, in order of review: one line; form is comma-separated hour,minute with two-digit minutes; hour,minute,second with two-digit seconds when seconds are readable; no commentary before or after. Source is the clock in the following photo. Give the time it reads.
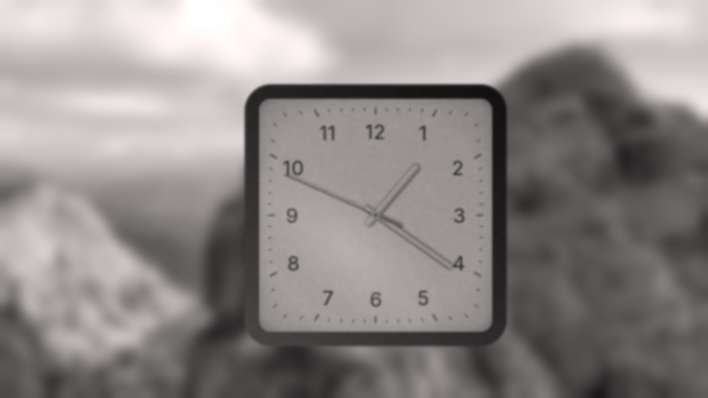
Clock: 1,20,49
